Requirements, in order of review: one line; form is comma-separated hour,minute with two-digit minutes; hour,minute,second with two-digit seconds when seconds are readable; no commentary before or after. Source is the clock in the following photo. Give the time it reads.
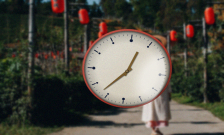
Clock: 12,37
